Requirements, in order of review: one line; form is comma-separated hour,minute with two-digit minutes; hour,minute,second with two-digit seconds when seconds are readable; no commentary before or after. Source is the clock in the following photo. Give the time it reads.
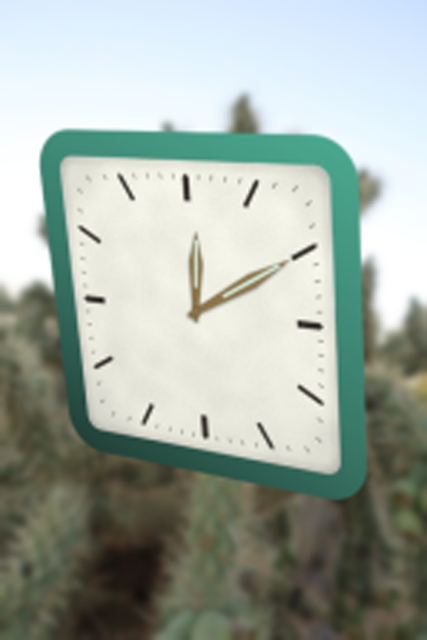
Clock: 12,10
